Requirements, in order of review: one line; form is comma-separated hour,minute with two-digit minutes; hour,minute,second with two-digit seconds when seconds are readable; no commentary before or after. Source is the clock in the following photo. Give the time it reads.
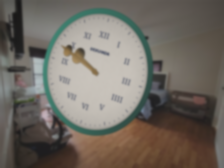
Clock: 9,48
